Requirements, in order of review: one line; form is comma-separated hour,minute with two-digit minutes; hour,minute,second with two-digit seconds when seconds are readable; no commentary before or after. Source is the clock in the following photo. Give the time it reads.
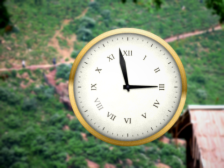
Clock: 2,58
